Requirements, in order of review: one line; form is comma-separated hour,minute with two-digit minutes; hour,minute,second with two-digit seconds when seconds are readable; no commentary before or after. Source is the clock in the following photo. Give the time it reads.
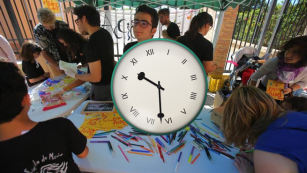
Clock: 10,32
